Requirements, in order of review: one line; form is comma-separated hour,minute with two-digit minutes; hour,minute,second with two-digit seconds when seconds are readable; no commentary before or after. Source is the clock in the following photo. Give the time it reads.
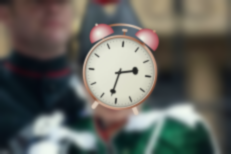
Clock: 2,32
